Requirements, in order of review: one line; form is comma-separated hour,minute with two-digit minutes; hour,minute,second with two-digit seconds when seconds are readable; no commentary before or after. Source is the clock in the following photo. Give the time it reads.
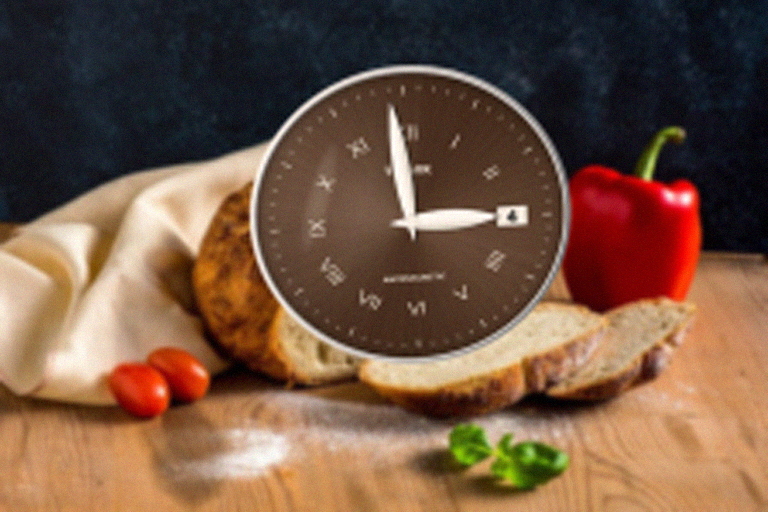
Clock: 2,59
